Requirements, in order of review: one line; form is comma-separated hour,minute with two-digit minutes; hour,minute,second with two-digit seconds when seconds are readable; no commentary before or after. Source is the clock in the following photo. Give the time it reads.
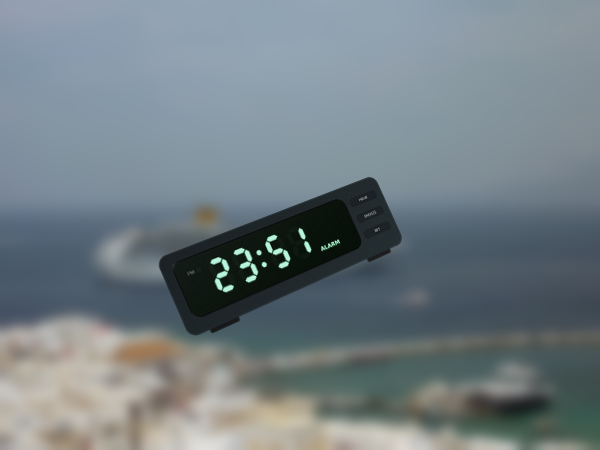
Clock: 23,51
